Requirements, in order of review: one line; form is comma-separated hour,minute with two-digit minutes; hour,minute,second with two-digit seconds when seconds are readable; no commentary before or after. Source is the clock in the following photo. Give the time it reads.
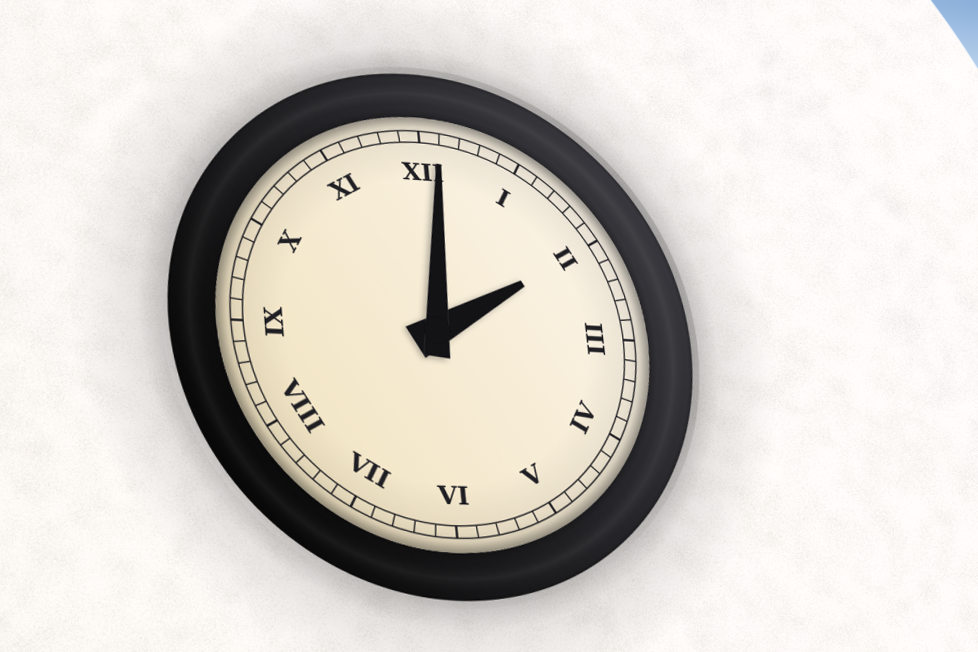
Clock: 2,01
